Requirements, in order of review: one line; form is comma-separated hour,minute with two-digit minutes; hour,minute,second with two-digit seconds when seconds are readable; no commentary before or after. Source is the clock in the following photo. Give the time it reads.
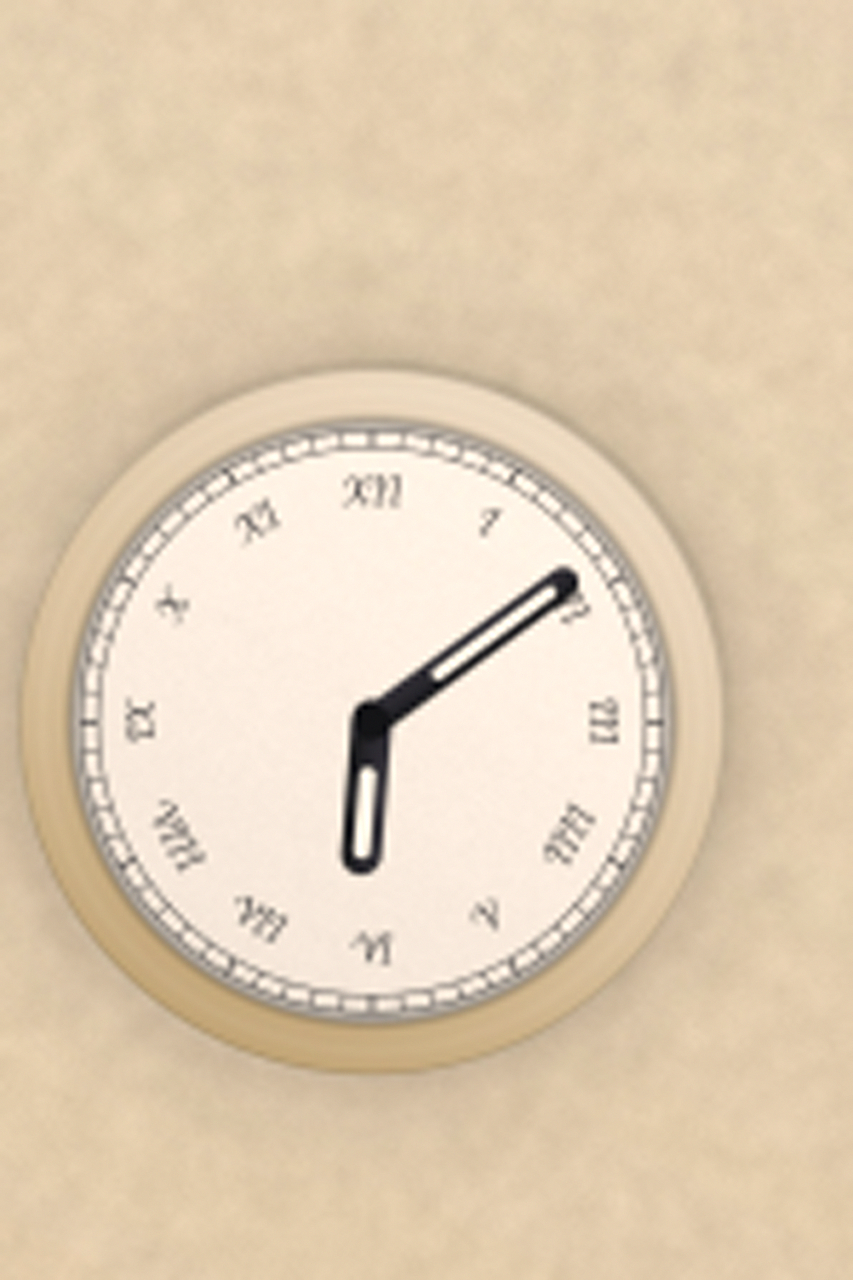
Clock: 6,09
